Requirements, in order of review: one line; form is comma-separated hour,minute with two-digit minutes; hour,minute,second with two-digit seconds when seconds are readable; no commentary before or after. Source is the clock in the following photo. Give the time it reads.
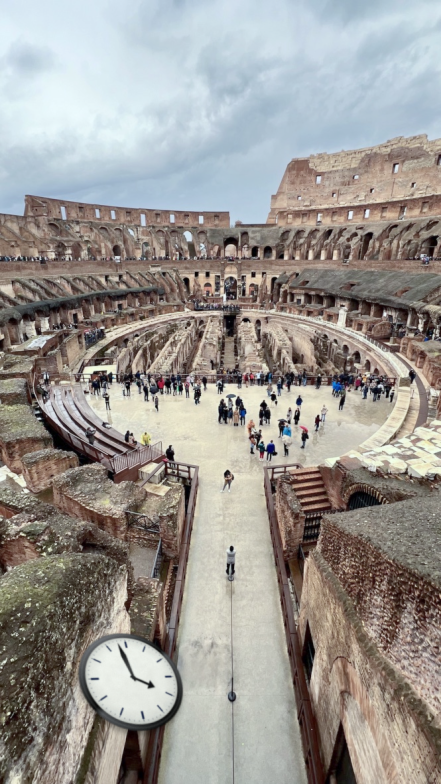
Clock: 3,58
